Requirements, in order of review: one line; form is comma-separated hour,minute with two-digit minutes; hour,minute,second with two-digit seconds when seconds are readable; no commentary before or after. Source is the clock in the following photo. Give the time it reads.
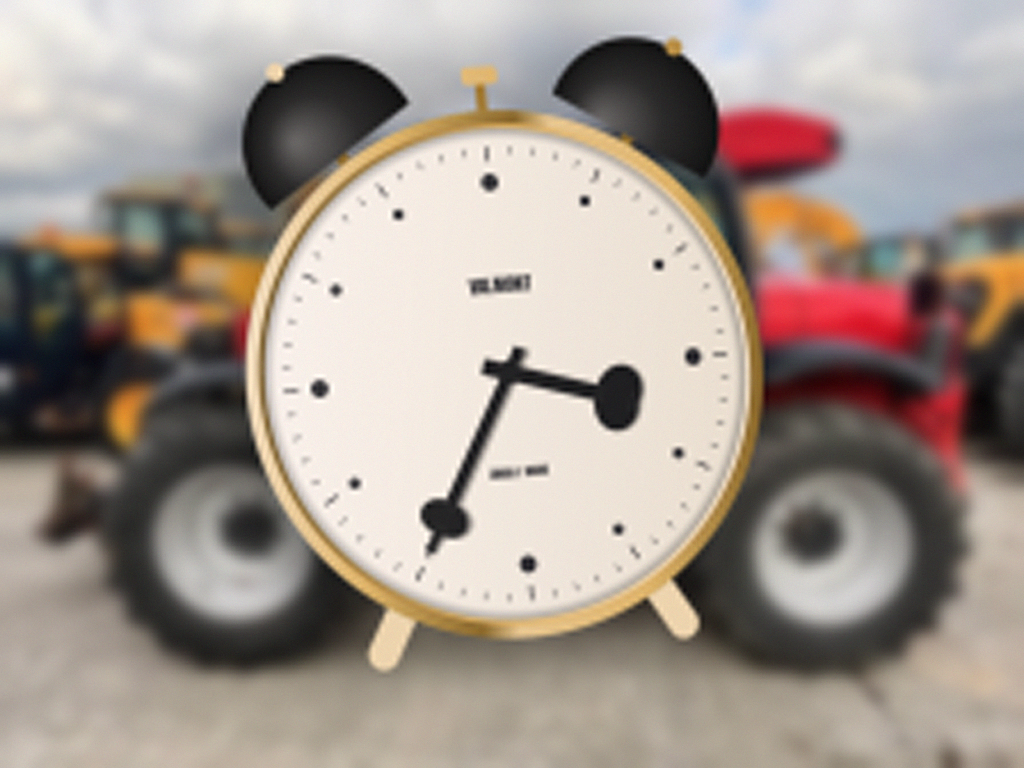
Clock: 3,35
